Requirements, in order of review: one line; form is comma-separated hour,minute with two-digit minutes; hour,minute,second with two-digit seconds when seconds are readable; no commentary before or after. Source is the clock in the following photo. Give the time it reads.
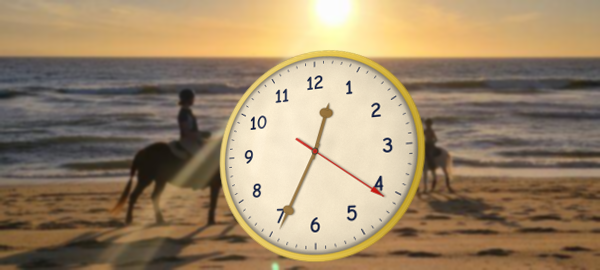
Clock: 12,34,21
